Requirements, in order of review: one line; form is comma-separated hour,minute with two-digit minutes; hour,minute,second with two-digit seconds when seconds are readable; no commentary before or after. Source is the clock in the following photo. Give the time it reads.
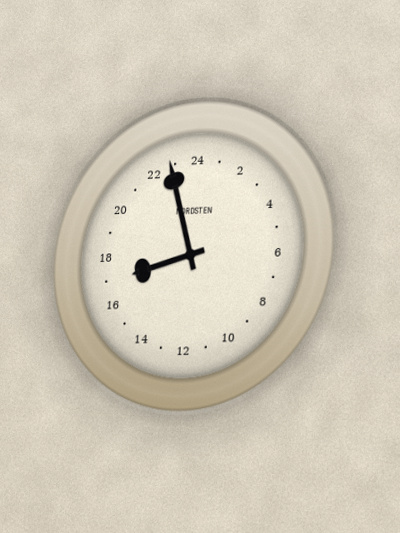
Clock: 16,57
